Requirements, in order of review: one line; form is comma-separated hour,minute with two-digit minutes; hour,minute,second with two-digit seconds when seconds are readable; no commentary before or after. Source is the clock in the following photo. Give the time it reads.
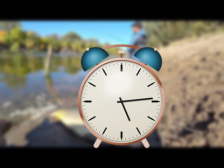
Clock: 5,14
